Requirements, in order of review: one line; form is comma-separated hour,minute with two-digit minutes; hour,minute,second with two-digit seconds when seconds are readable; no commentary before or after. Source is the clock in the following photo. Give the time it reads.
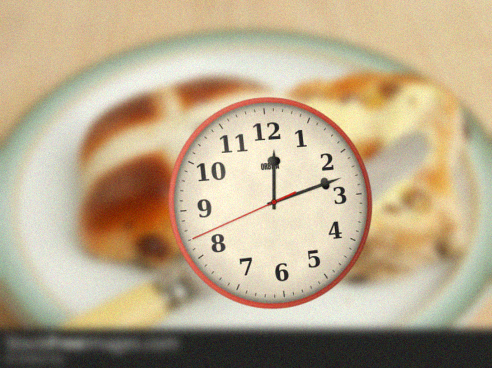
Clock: 12,12,42
